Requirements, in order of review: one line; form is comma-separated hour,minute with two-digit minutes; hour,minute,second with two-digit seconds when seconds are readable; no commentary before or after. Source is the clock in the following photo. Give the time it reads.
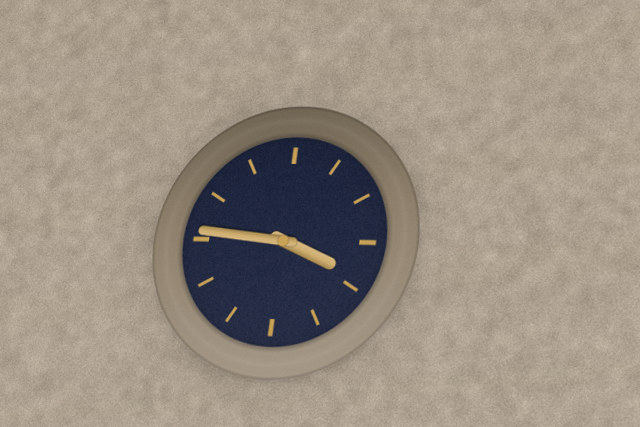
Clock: 3,46
